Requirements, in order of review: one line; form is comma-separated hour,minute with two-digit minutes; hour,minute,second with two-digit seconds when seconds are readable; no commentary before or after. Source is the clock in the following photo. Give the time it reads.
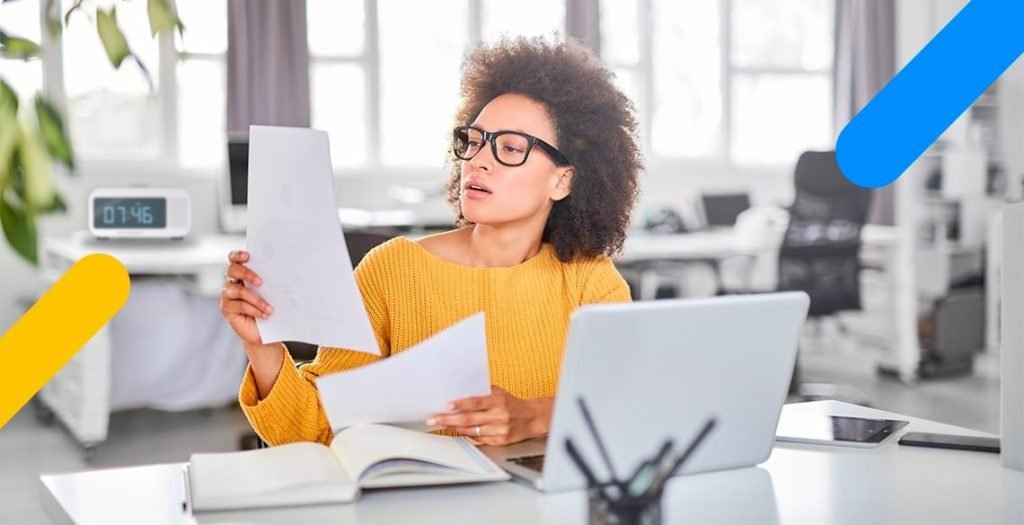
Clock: 7,46
